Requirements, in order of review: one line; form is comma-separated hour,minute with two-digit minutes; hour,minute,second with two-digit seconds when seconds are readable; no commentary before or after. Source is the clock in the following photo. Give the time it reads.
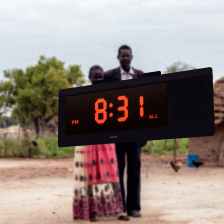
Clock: 8,31
